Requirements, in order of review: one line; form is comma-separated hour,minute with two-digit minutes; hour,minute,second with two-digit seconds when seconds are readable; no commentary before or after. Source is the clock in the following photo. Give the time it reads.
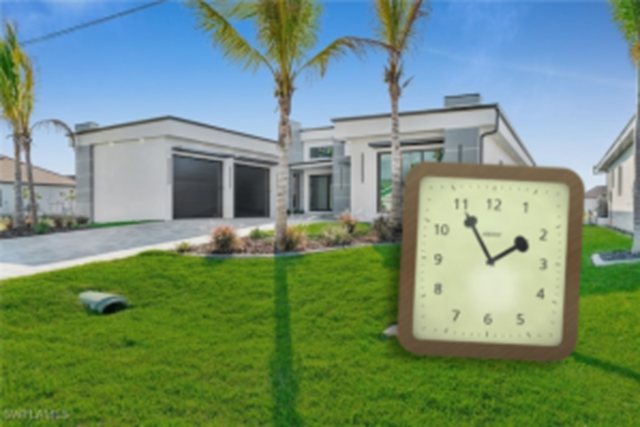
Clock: 1,55
